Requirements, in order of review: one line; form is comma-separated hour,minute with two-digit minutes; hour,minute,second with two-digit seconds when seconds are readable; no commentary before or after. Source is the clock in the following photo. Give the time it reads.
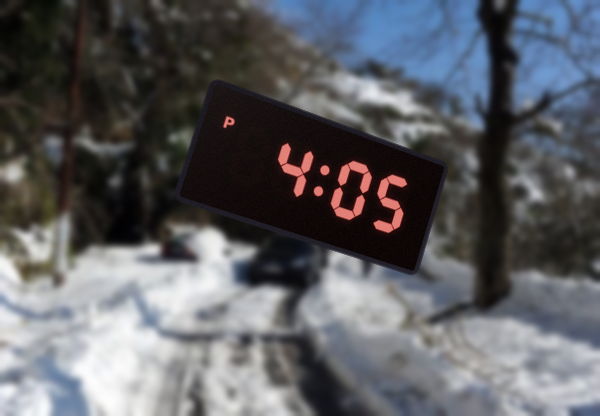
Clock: 4,05
